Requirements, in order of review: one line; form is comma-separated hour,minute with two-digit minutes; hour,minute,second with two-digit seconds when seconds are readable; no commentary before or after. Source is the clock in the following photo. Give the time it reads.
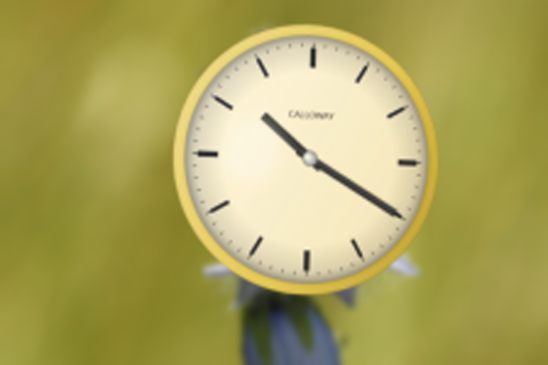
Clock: 10,20
